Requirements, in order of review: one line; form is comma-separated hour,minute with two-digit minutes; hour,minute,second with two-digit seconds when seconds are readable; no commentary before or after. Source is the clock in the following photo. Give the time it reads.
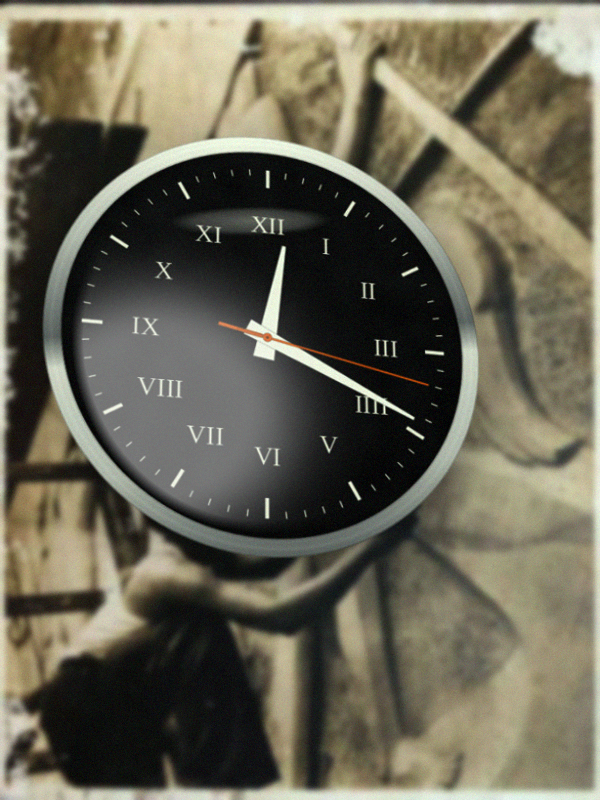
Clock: 12,19,17
